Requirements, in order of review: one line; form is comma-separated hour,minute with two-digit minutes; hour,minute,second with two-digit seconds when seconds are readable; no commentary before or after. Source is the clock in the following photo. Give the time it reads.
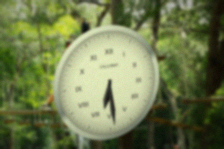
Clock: 6,29
